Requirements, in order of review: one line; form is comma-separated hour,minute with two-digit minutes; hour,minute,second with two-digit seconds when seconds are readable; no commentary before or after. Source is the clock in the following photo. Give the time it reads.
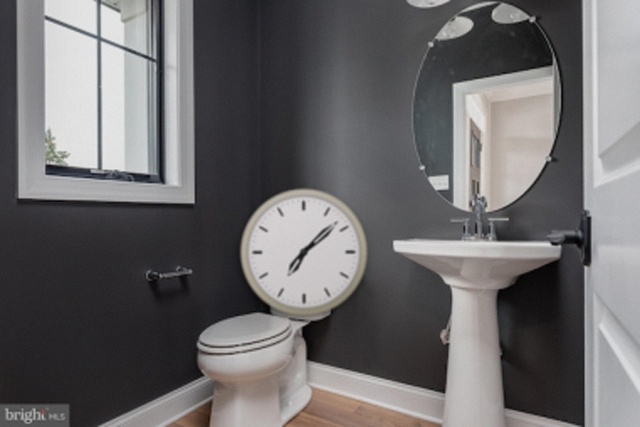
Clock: 7,08
